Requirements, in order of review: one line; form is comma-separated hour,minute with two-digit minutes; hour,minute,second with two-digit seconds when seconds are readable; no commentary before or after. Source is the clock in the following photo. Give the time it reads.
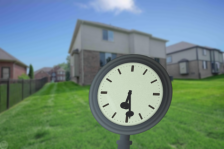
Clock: 6,29
